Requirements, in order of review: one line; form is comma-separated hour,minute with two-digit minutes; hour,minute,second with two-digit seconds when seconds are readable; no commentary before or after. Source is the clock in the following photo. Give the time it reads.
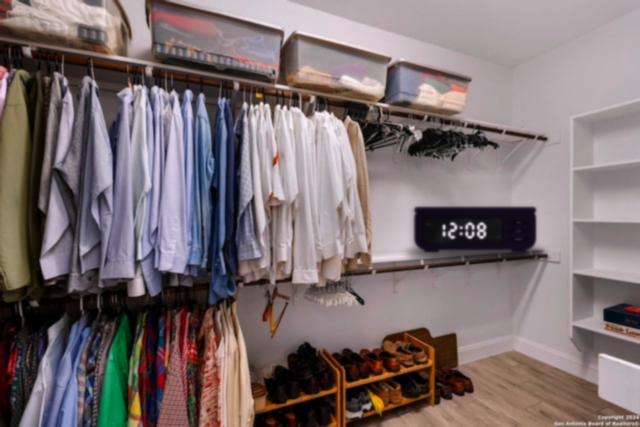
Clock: 12,08
